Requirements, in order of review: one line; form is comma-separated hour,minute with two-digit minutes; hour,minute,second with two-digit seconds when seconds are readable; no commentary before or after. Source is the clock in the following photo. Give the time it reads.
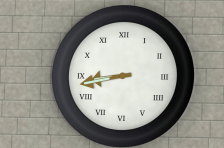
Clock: 8,43
